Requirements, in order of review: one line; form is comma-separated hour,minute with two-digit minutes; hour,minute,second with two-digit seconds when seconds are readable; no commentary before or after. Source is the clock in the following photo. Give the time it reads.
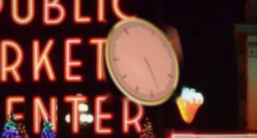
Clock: 5,27
